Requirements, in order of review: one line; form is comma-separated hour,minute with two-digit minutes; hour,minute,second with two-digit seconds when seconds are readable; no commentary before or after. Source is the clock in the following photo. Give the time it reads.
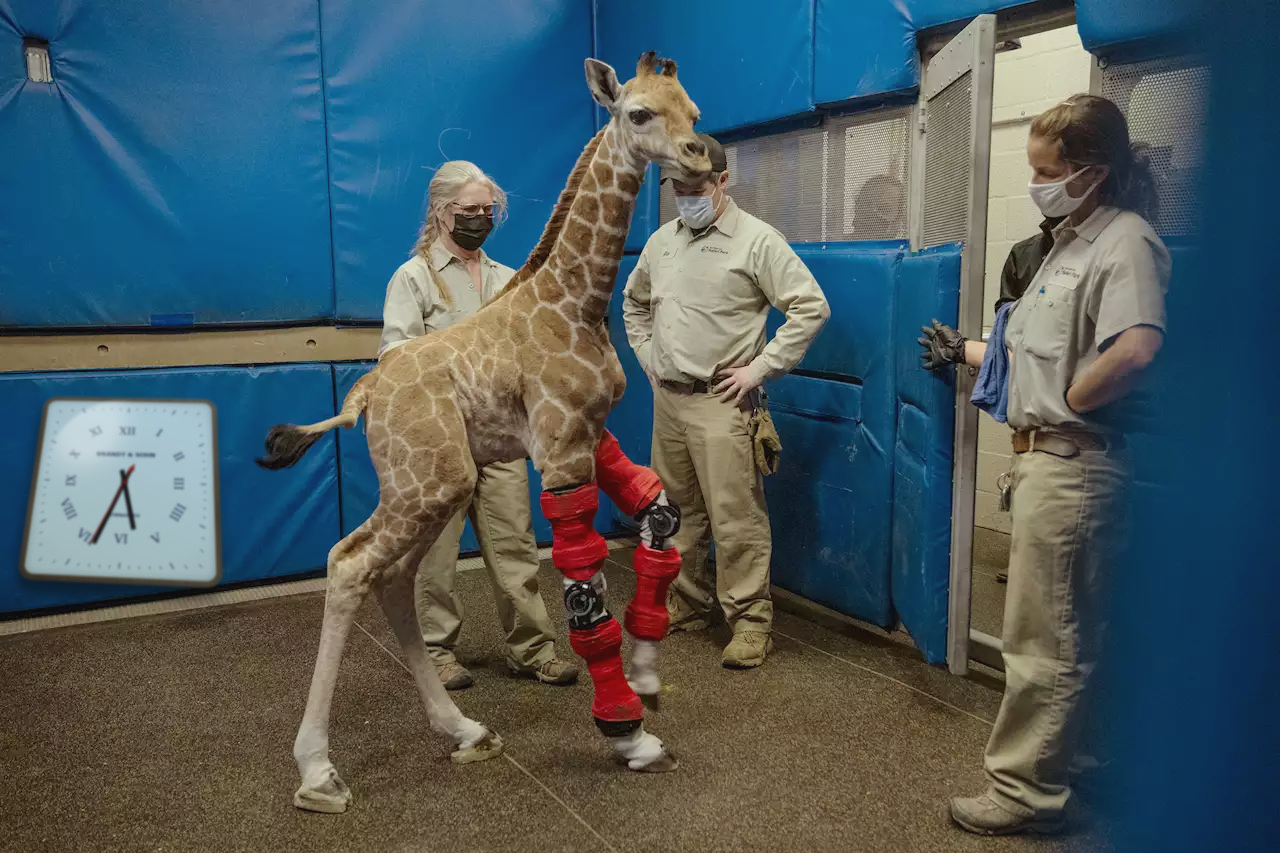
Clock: 5,33,34
